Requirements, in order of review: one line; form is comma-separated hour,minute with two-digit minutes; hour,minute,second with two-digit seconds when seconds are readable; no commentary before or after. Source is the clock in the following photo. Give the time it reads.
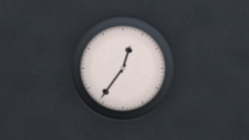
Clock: 12,36
